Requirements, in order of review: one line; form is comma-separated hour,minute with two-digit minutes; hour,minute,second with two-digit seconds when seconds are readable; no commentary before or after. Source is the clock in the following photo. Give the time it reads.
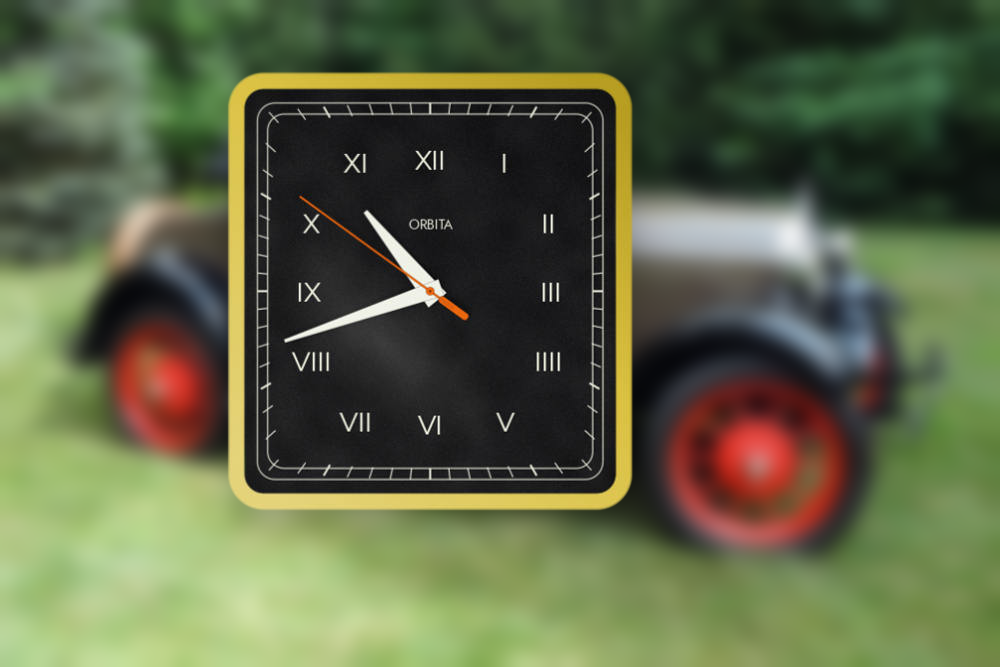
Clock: 10,41,51
